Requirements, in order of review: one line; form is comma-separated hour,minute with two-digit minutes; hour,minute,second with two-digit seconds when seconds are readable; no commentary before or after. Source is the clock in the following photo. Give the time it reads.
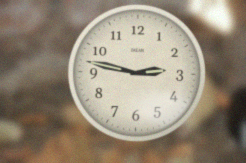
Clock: 2,47
